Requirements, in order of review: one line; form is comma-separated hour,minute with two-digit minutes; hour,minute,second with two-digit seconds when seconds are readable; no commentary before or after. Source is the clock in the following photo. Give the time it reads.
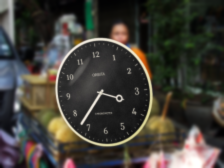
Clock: 3,37
